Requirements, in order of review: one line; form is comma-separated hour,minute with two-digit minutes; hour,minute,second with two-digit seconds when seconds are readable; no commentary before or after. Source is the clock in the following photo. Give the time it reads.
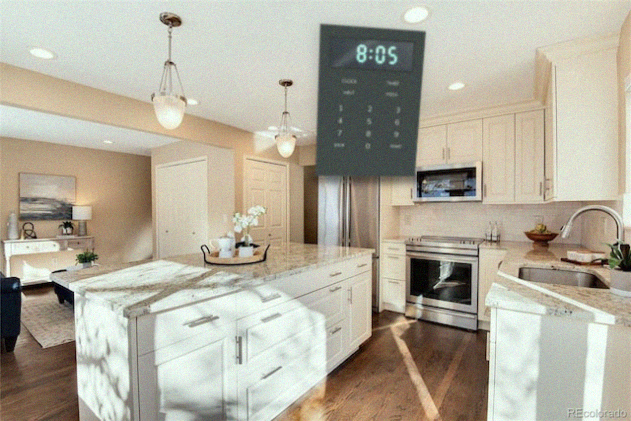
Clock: 8,05
